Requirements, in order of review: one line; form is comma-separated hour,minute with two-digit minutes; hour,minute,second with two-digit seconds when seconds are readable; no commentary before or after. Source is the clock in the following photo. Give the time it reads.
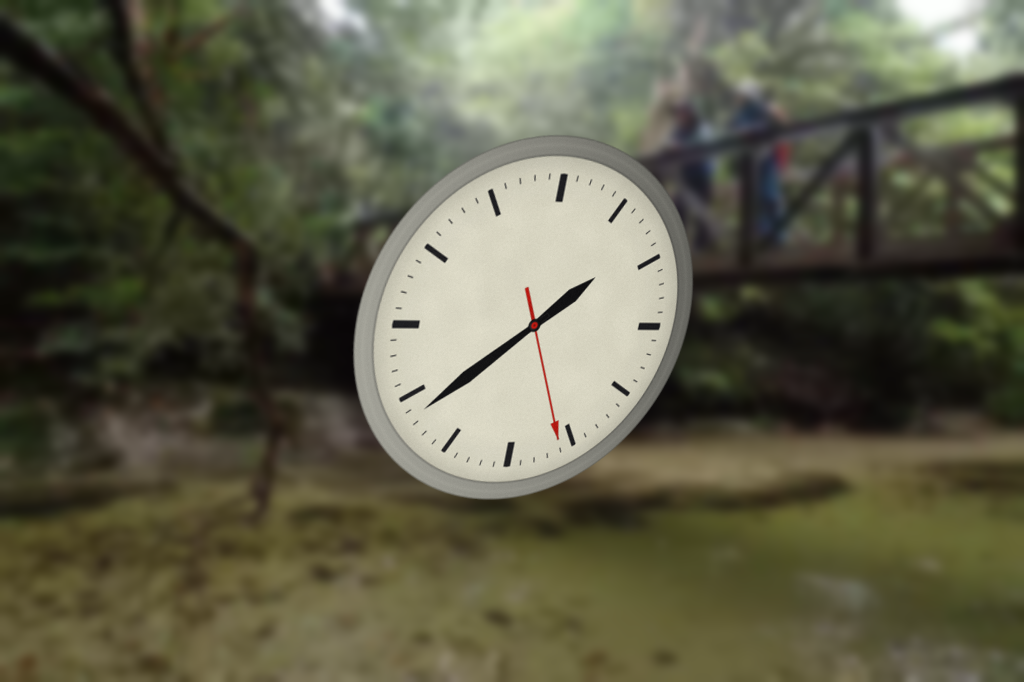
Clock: 1,38,26
